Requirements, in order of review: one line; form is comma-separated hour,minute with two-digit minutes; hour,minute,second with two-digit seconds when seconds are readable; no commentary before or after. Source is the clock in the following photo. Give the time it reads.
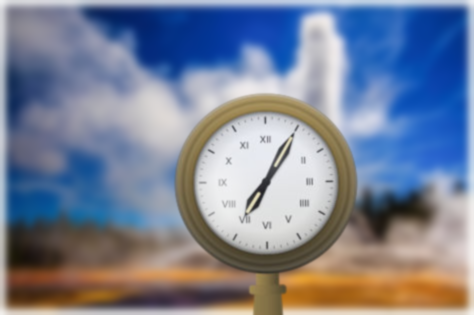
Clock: 7,05
